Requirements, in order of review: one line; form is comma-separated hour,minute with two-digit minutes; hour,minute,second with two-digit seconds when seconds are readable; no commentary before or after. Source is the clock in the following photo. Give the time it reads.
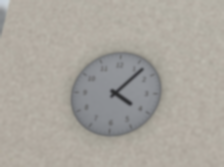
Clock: 4,07
